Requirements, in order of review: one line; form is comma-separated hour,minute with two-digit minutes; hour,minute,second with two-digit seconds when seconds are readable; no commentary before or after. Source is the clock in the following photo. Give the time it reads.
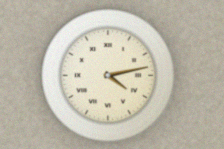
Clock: 4,13
